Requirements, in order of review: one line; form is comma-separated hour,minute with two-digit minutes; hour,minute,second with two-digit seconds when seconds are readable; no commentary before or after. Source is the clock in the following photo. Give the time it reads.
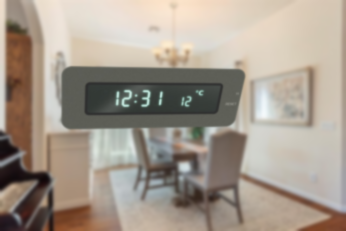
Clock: 12,31
